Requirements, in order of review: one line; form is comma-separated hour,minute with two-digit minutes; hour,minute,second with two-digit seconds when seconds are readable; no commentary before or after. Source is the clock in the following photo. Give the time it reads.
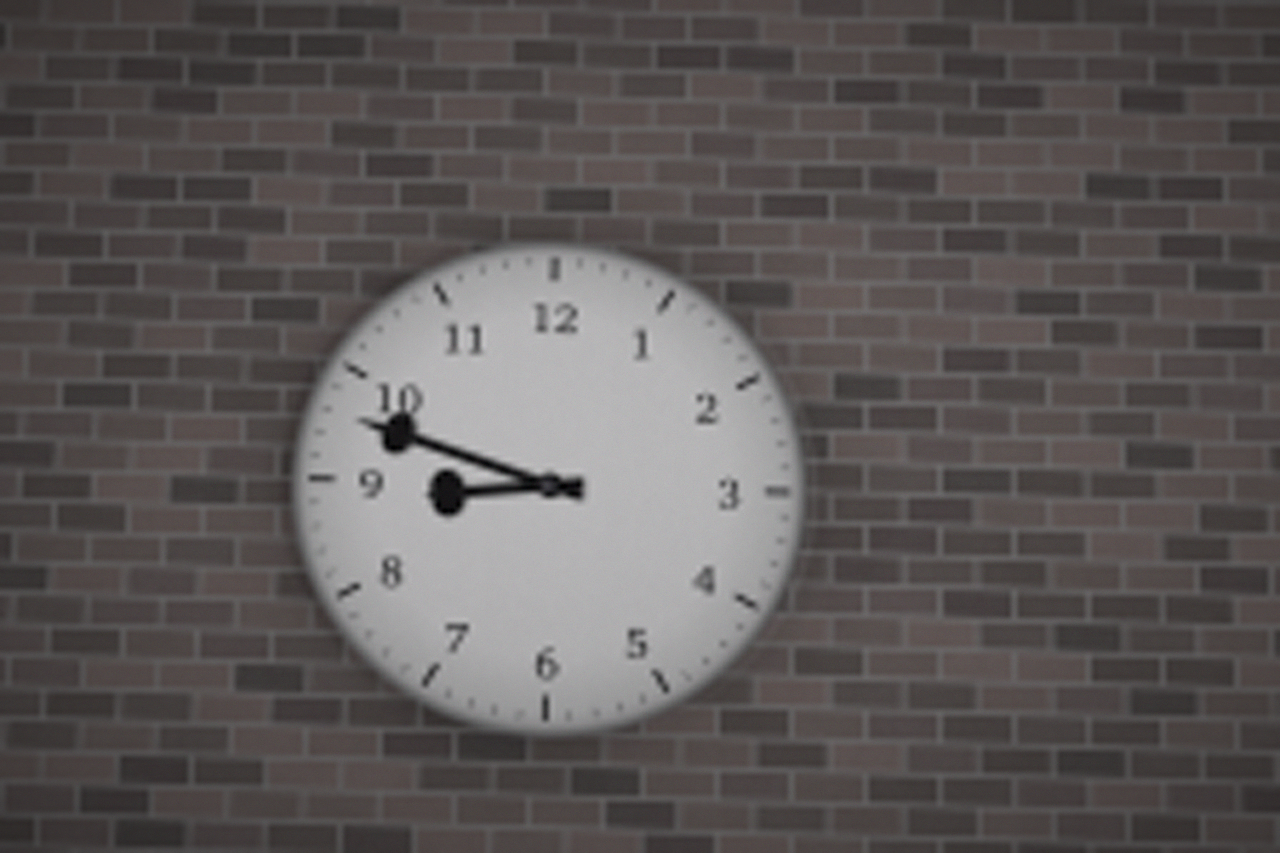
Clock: 8,48
